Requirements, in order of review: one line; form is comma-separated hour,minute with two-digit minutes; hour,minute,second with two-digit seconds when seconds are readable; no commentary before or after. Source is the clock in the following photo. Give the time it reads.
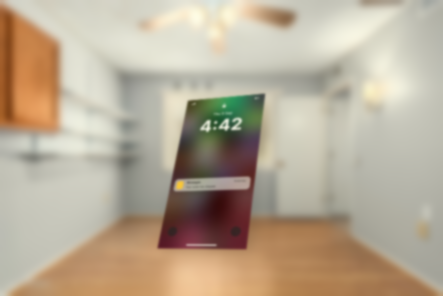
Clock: 4,42
